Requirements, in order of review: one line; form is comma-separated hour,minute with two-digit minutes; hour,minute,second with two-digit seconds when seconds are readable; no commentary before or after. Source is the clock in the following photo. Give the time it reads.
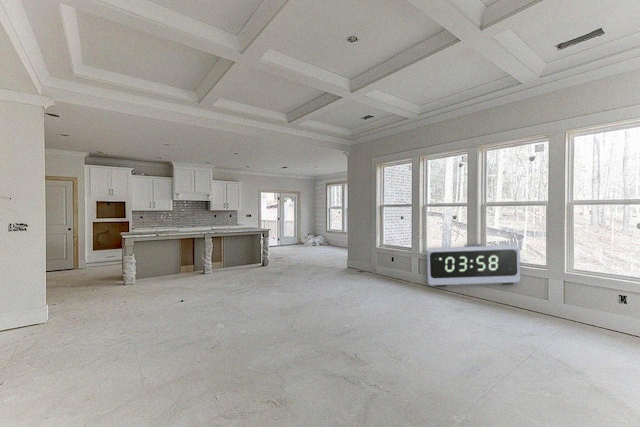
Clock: 3,58
